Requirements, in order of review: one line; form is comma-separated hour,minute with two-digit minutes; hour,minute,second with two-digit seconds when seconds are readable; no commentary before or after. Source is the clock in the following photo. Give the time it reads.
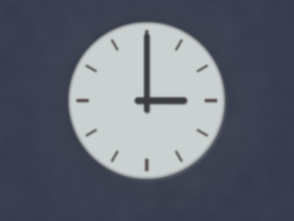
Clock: 3,00
